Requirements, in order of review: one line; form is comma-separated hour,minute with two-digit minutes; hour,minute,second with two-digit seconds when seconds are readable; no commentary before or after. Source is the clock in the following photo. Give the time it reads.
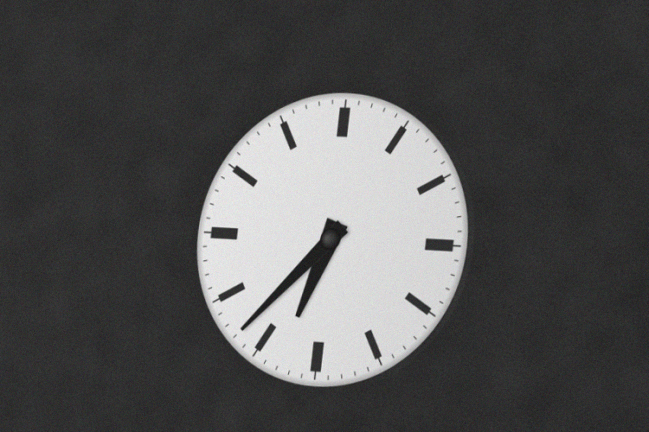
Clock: 6,37
